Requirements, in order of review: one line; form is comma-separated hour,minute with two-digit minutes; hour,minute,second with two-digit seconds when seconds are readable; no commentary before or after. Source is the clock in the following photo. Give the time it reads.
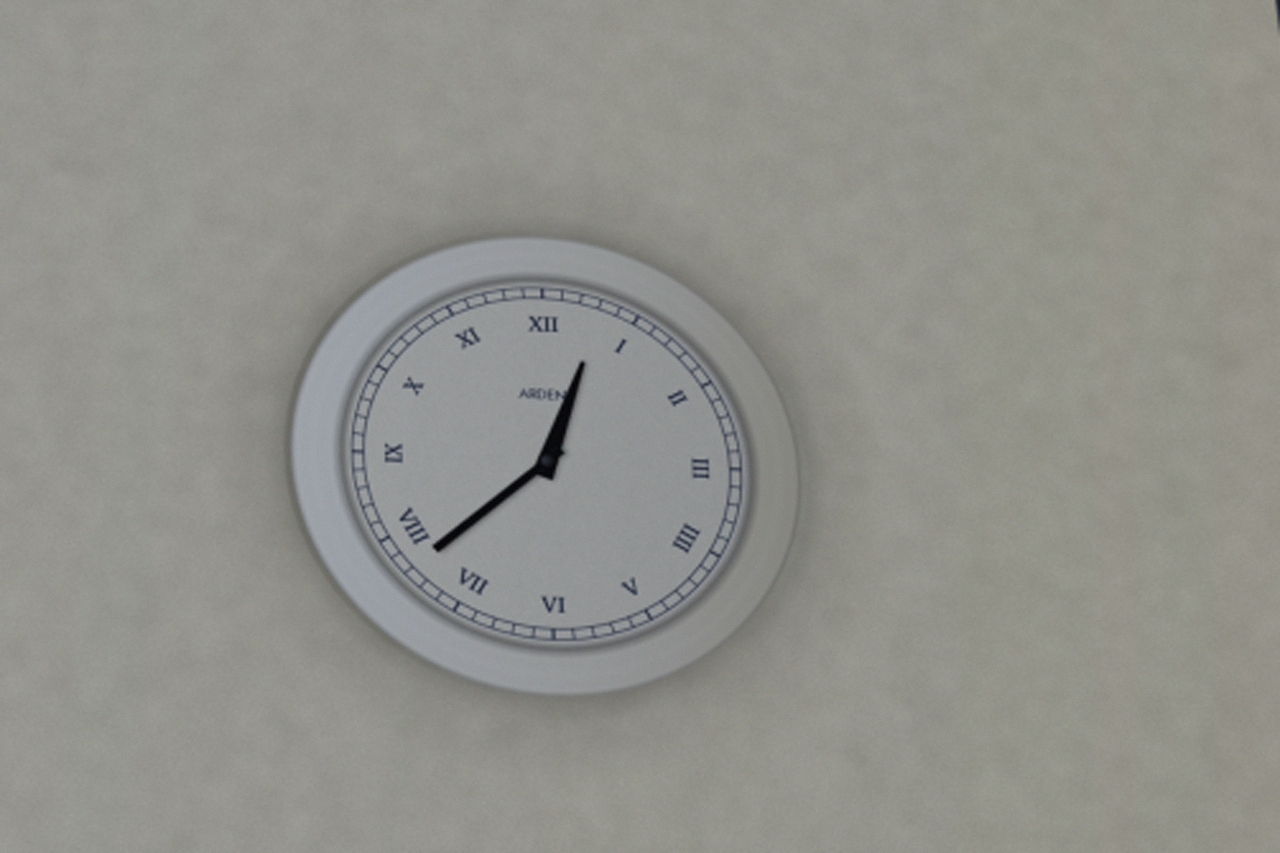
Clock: 12,38
